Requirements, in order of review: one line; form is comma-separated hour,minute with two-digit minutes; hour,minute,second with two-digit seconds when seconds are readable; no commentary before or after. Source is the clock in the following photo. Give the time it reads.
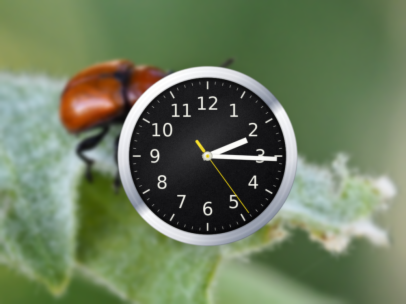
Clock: 2,15,24
